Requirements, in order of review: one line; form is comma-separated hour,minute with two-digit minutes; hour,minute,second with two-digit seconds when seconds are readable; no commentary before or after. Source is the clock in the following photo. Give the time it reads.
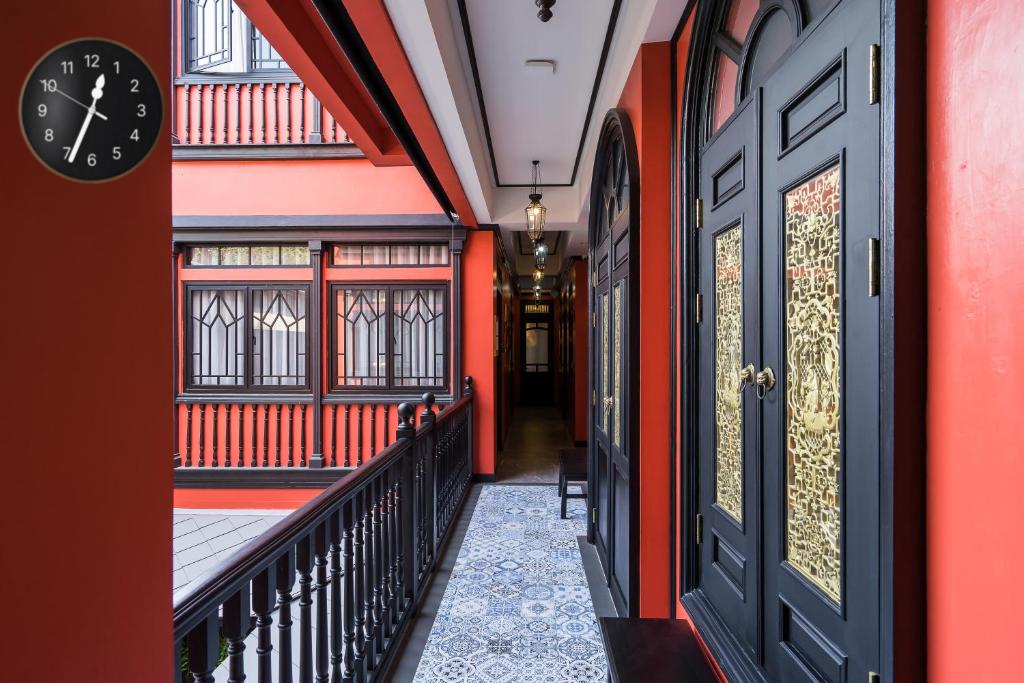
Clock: 12,33,50
